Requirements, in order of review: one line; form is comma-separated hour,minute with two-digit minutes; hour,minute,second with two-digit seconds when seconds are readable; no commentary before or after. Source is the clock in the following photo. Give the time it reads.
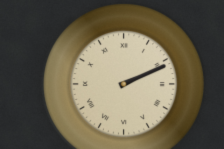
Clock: 2,11
